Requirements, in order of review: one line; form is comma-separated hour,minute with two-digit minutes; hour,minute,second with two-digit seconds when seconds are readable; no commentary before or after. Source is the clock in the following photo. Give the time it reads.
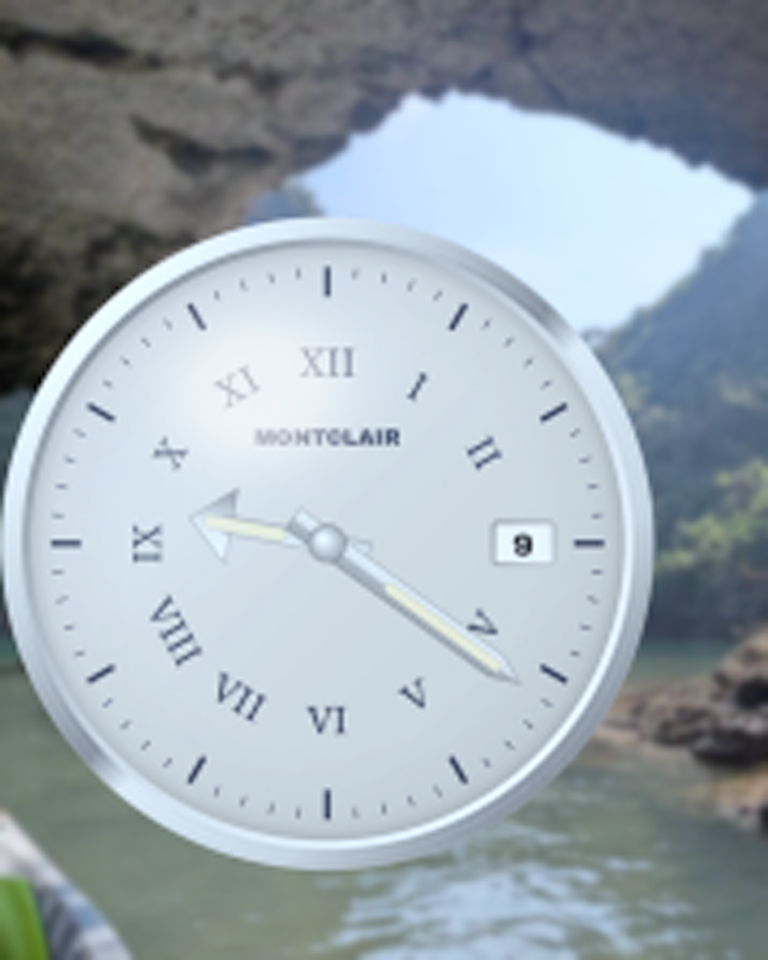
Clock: 9,21
